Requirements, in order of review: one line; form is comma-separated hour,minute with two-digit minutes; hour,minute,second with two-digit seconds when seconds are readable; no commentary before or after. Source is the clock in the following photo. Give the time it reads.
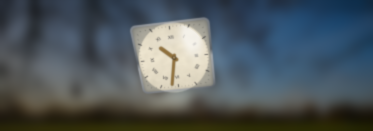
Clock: 10,32
